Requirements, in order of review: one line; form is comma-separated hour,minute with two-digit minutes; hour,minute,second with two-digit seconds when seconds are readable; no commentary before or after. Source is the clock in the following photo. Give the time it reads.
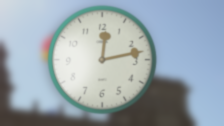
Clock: 12,13
